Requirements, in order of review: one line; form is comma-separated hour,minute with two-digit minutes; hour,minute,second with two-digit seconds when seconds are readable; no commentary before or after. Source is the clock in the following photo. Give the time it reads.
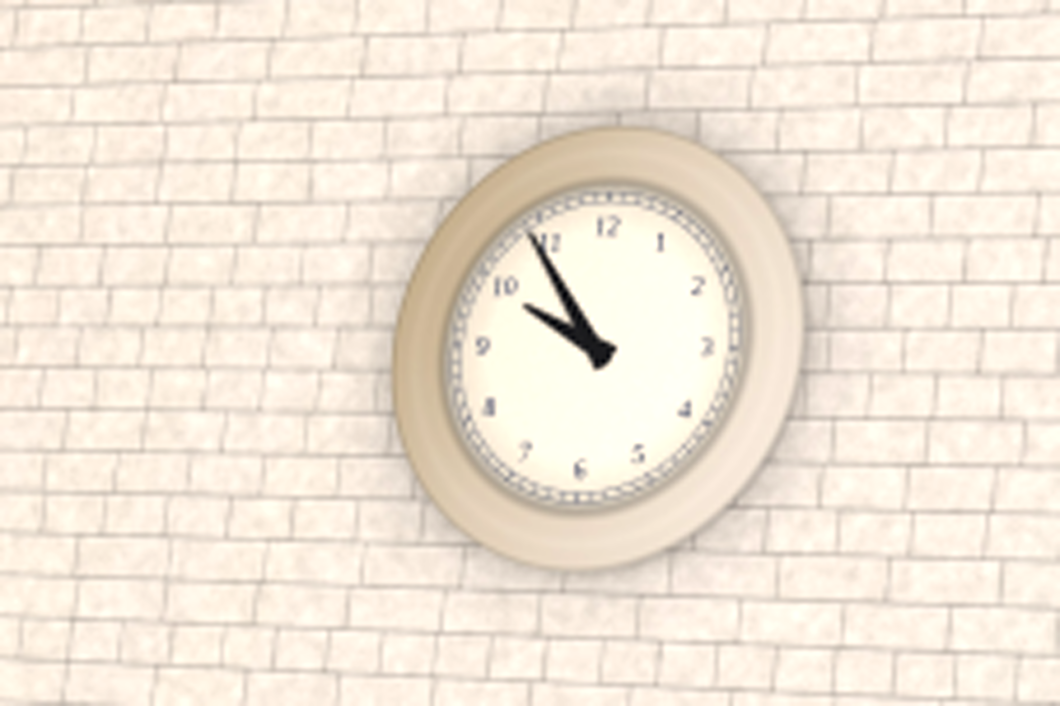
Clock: 9,54
